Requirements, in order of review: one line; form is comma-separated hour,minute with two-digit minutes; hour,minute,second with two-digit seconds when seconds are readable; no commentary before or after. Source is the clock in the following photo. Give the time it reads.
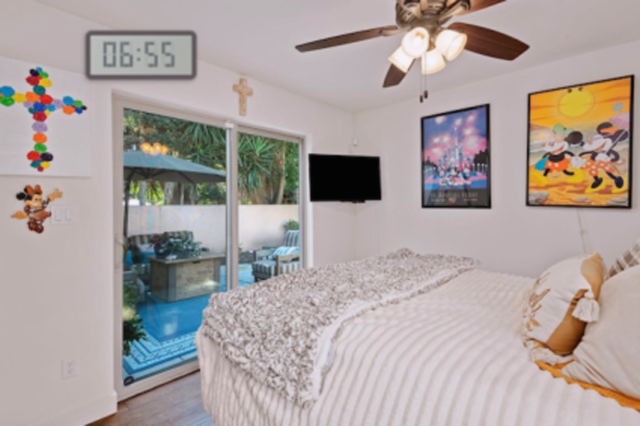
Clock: 6,55
